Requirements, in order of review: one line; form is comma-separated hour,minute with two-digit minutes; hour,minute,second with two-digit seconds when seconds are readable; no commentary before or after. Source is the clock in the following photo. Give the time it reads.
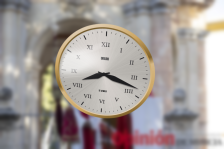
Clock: 8,18
